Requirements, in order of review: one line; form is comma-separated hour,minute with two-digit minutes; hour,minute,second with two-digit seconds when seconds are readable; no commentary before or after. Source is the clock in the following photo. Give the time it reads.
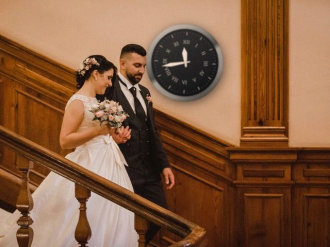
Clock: 11,43
